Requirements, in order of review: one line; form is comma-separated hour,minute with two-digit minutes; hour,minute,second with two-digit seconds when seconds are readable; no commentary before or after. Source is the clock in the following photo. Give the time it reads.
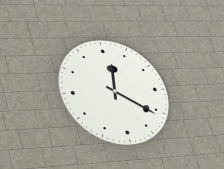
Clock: 12,21
